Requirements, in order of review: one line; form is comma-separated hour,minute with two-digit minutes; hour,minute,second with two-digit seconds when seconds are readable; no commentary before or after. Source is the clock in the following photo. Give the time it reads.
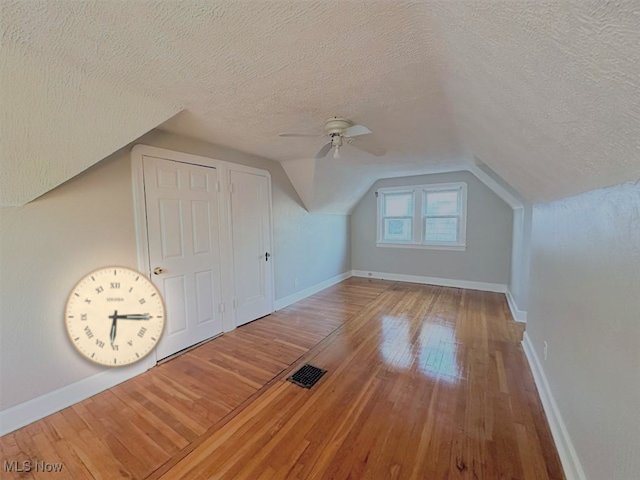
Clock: 6,15
